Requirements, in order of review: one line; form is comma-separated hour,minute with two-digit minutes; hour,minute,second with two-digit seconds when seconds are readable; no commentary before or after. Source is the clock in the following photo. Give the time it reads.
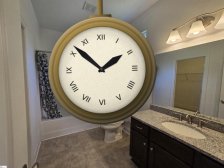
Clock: 1,52
